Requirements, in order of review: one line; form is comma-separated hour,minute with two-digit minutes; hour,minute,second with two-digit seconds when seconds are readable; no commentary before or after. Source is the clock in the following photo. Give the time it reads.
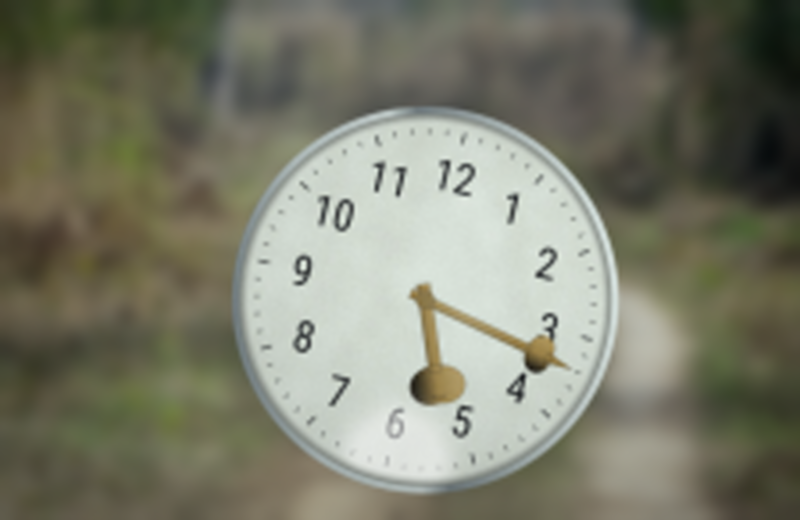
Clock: 5,17
